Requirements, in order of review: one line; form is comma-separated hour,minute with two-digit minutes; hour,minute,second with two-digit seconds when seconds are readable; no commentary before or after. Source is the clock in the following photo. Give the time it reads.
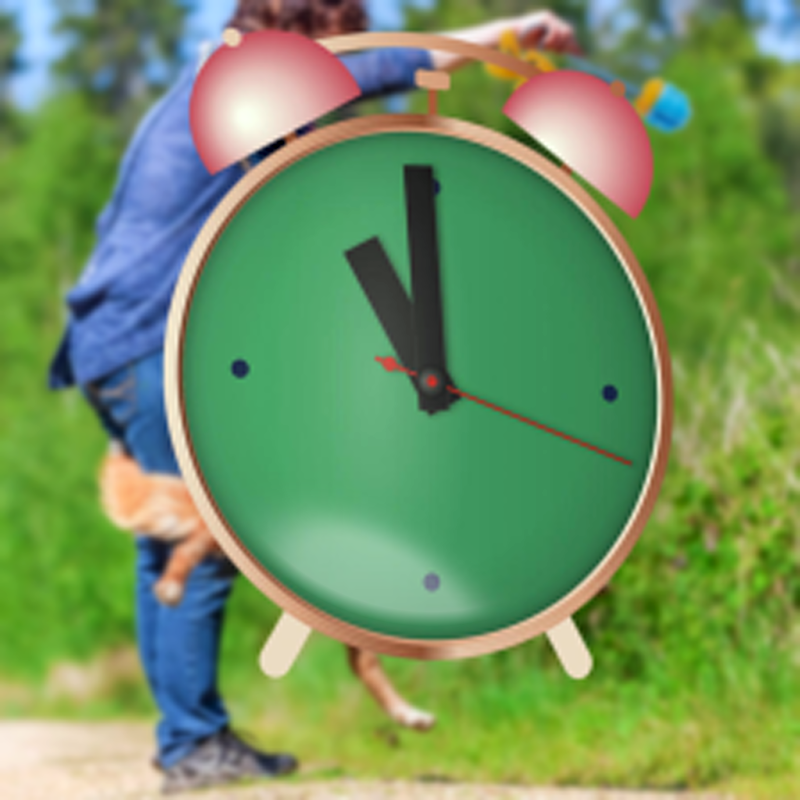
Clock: 10,59,18
